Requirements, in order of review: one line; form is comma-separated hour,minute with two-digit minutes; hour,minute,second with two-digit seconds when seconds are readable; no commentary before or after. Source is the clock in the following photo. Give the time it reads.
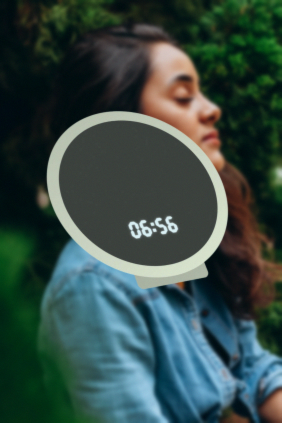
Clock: 6,56
